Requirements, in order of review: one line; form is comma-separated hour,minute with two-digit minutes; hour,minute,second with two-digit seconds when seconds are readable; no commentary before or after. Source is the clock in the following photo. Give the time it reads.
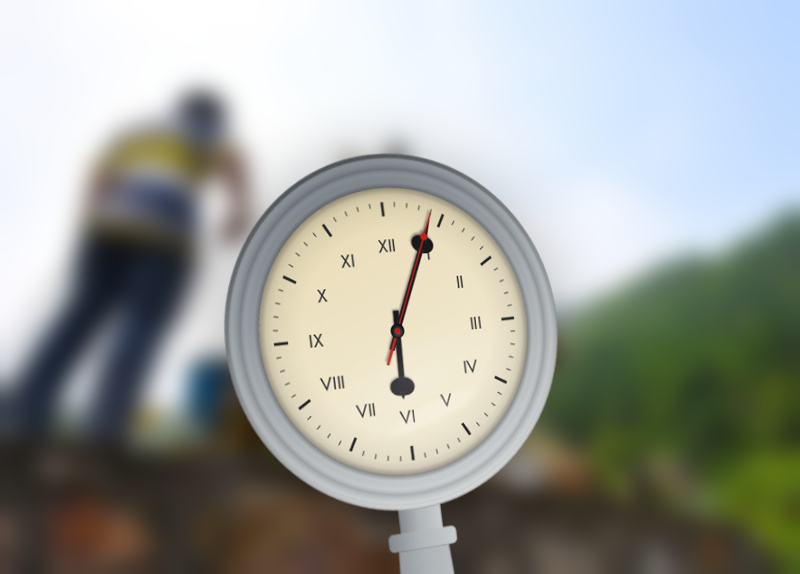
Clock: 6,04,04
